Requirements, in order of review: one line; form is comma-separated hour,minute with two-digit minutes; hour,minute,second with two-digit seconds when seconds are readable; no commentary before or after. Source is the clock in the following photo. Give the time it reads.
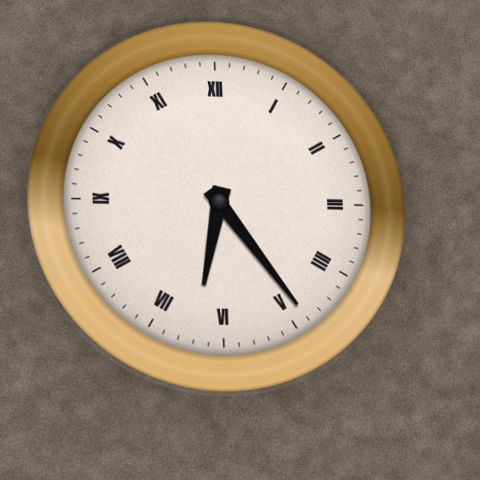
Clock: 6,24
